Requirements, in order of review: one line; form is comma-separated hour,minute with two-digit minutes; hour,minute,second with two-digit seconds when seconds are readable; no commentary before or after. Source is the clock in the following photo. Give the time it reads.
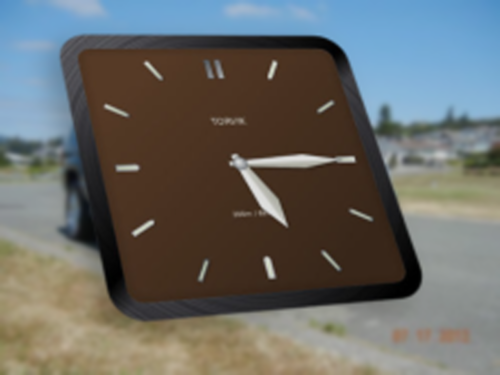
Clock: 5,15
